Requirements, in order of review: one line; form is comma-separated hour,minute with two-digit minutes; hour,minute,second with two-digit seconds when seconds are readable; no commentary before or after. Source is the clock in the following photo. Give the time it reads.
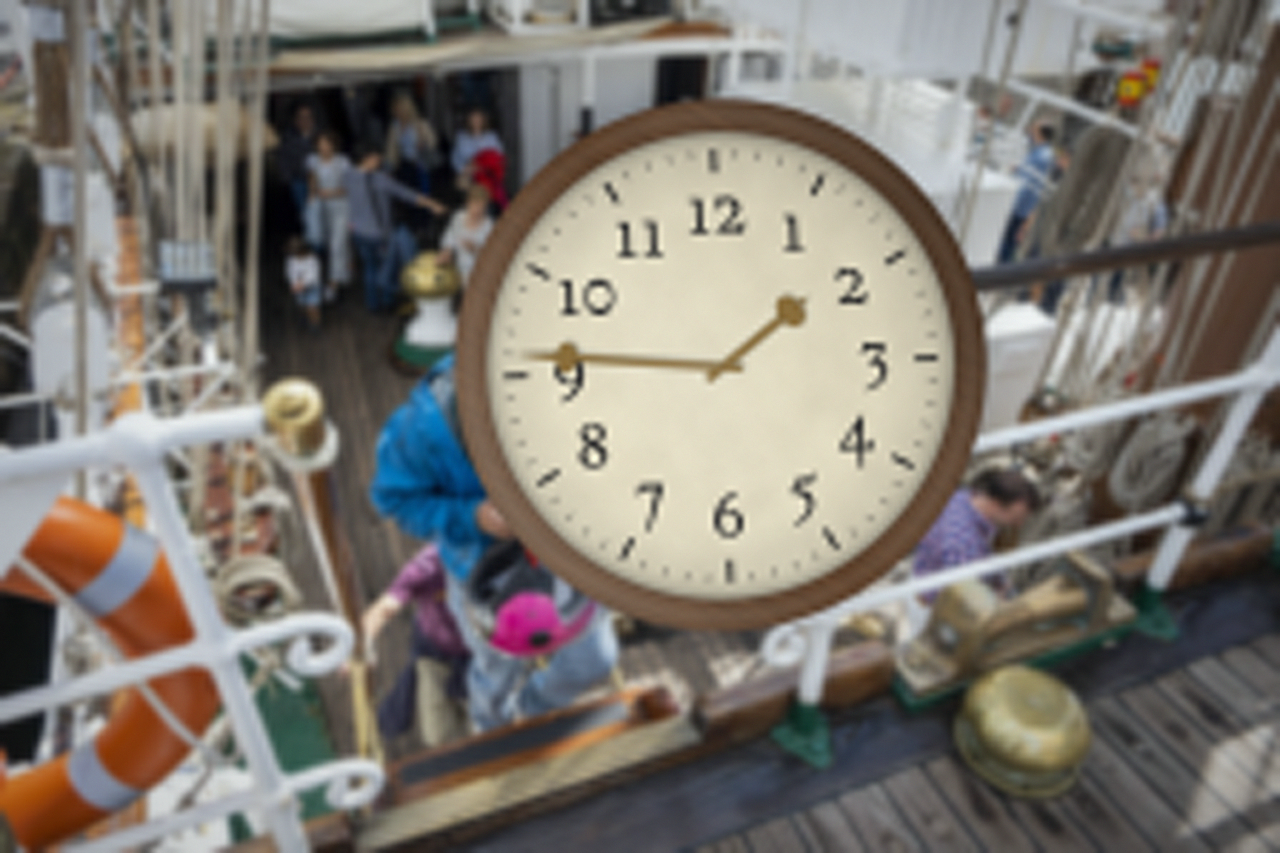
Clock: 1,46
